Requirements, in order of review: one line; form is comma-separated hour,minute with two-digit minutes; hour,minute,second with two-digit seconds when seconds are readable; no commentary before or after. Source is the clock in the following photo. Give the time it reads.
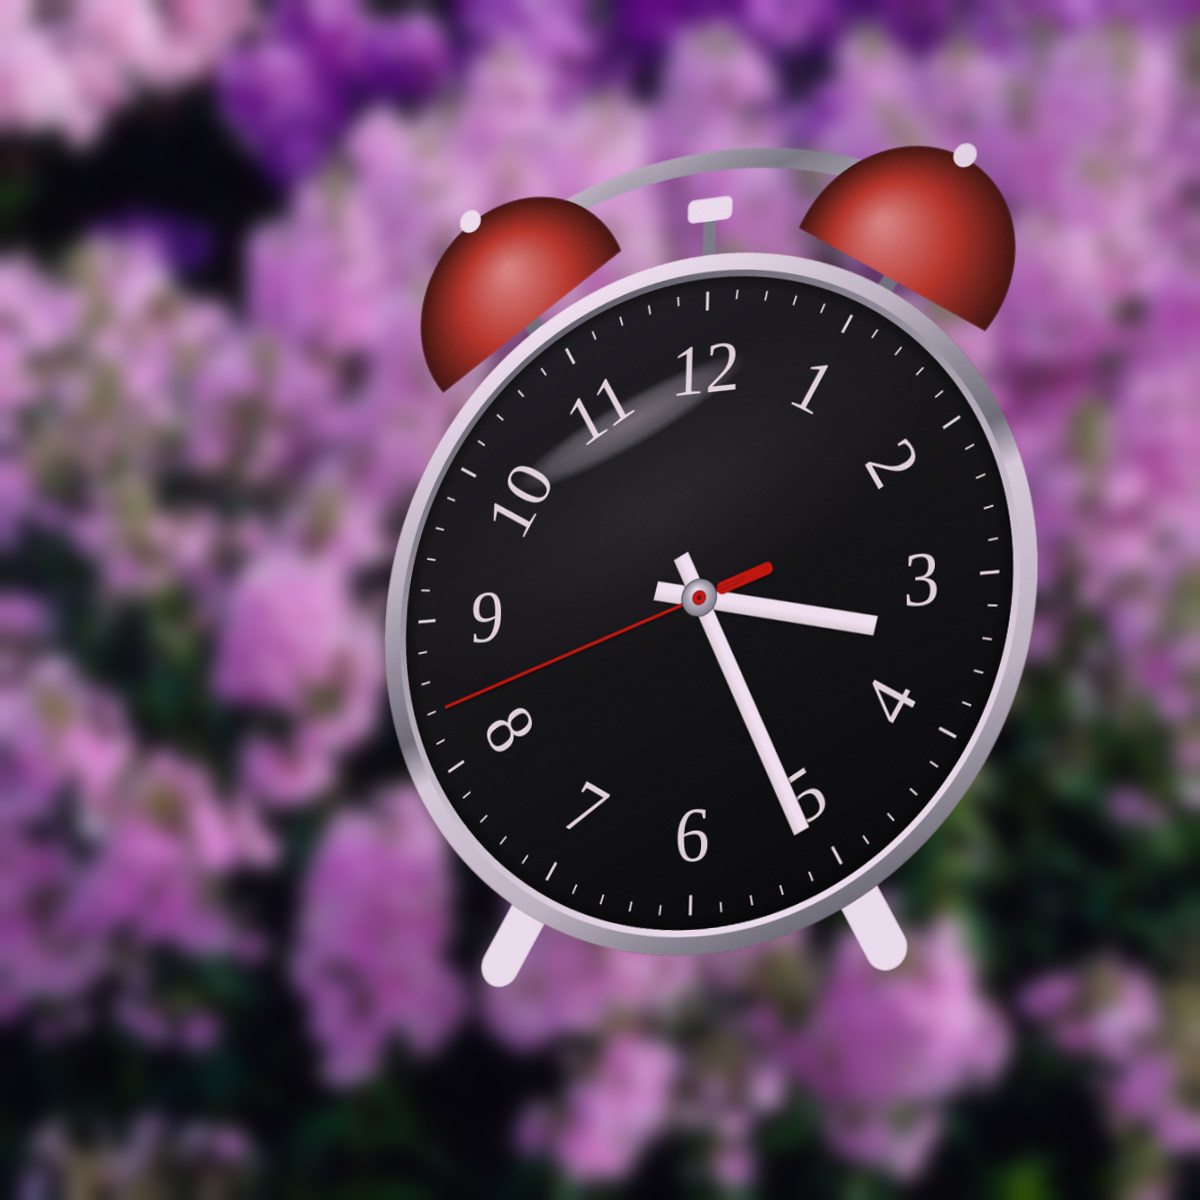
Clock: 3,25,42
